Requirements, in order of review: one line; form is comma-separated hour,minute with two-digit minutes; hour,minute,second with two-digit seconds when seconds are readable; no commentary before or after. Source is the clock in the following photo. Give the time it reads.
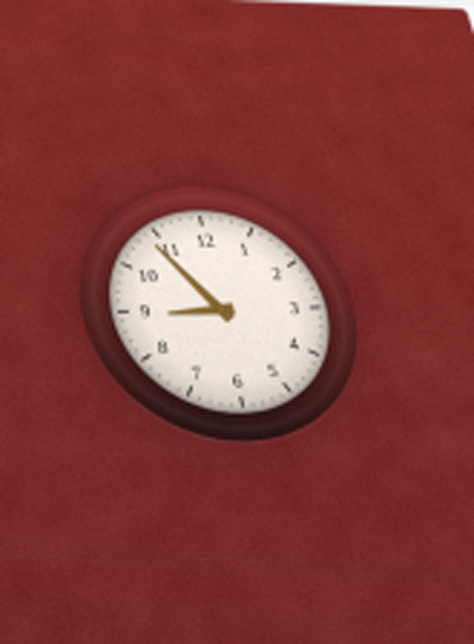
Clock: 8,54
